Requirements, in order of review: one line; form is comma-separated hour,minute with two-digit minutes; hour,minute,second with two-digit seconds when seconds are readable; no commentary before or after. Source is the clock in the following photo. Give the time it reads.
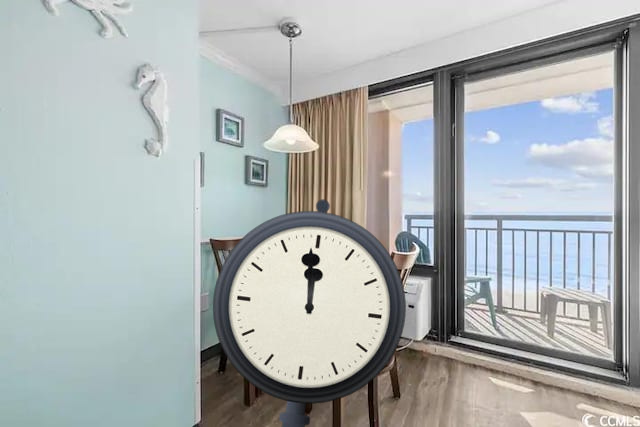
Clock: 11,59
